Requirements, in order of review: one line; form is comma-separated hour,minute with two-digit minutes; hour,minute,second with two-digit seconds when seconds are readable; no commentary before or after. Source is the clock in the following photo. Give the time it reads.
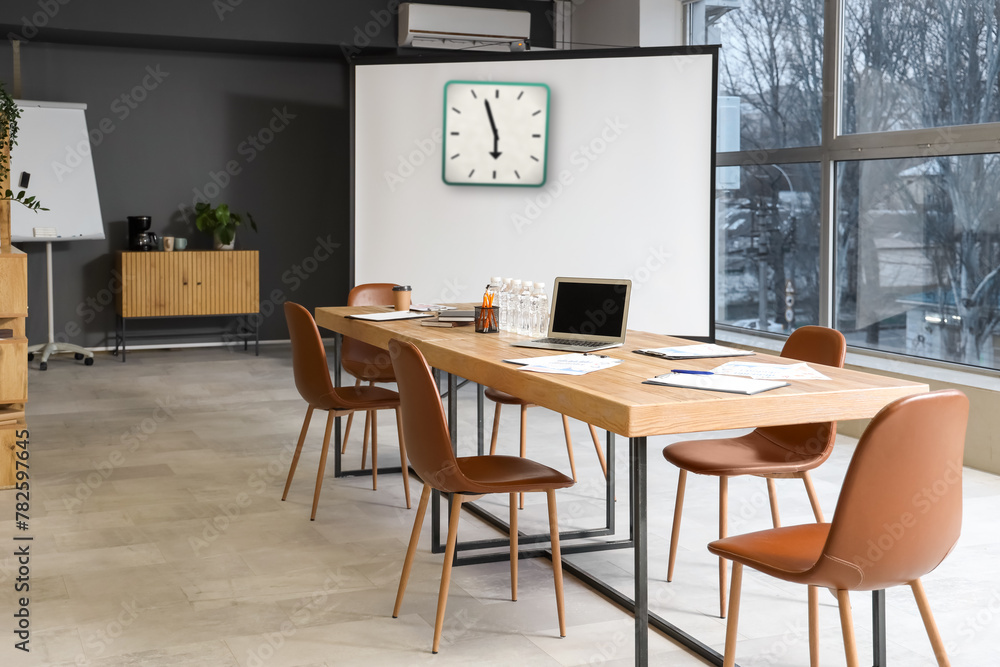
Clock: 5,57
